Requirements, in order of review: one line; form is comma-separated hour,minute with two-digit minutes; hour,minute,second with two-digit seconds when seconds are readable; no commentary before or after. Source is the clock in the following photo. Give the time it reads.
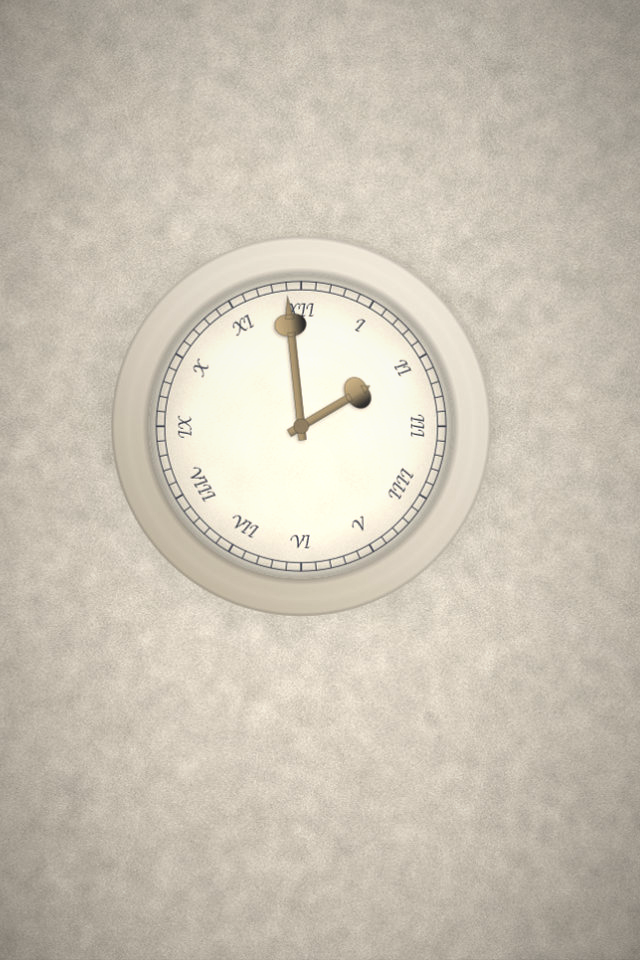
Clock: 1,59
